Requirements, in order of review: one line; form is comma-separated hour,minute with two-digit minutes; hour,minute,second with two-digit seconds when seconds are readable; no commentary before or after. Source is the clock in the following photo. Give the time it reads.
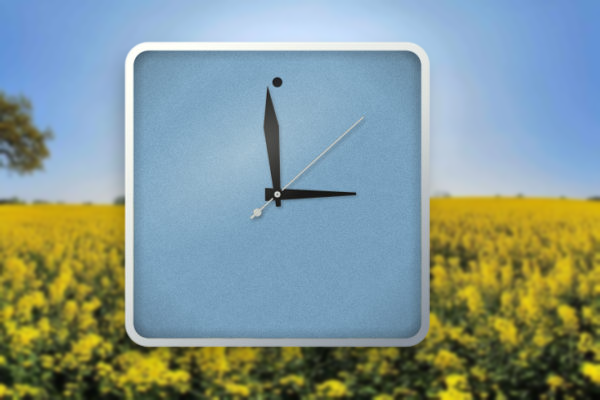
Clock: 2,59,08
